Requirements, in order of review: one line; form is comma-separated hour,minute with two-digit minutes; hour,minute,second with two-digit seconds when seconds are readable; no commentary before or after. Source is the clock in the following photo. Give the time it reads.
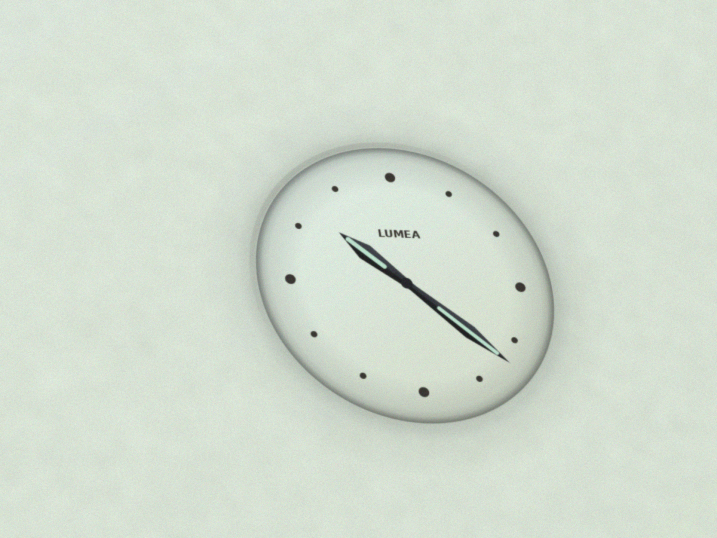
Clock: 10,22
